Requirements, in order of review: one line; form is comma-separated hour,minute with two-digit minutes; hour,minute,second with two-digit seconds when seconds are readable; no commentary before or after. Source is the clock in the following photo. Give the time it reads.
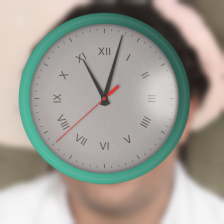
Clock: 11,02,38
